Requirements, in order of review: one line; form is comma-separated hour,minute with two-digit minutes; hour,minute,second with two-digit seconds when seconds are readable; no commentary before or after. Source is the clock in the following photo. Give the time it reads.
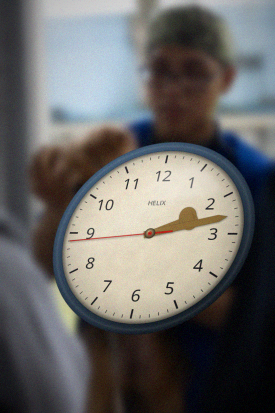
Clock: 2,12,44
